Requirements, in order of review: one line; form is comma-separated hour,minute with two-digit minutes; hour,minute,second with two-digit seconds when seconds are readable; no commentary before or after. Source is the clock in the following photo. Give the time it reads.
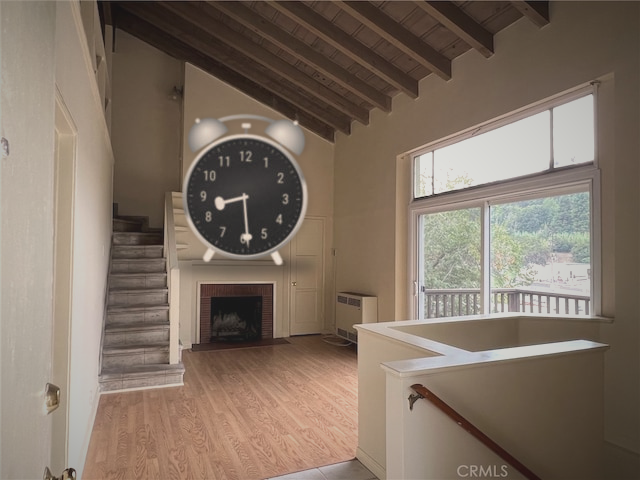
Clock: 8,29
